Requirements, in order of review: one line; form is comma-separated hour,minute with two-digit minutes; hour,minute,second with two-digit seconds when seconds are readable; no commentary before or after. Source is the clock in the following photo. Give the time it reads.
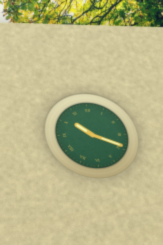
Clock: 10,19
